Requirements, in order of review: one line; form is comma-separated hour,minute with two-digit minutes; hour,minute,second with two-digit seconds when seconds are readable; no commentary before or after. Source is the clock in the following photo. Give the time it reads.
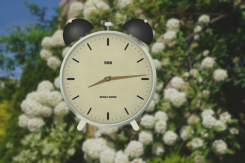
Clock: 8,14
